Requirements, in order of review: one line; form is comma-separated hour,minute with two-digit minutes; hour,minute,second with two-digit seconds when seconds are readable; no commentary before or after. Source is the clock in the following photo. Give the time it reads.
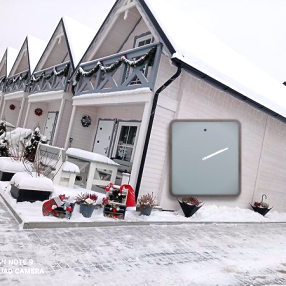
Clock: 2,11
